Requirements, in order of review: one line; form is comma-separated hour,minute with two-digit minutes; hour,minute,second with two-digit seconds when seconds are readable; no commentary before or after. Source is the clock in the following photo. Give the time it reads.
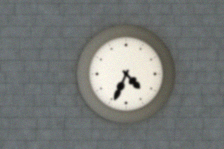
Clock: 4,34
